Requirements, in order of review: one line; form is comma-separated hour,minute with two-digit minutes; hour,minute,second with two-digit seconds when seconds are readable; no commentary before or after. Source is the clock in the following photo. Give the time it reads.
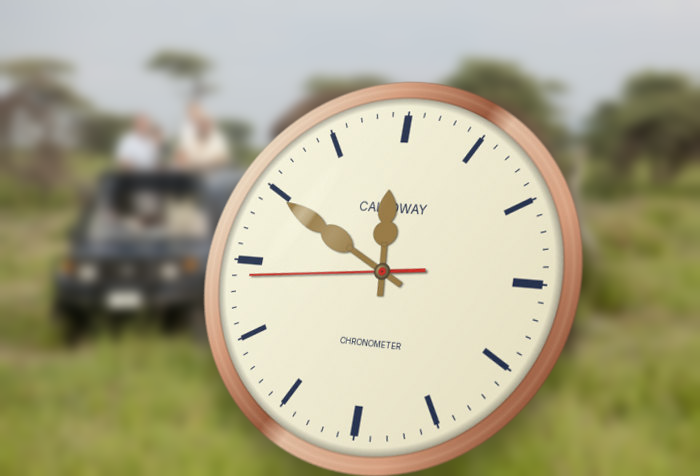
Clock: 11,49,44
